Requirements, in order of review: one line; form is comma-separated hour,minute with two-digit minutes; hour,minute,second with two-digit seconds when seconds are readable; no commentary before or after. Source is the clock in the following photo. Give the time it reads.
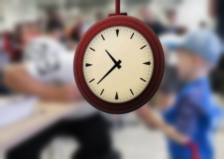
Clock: 10,38
